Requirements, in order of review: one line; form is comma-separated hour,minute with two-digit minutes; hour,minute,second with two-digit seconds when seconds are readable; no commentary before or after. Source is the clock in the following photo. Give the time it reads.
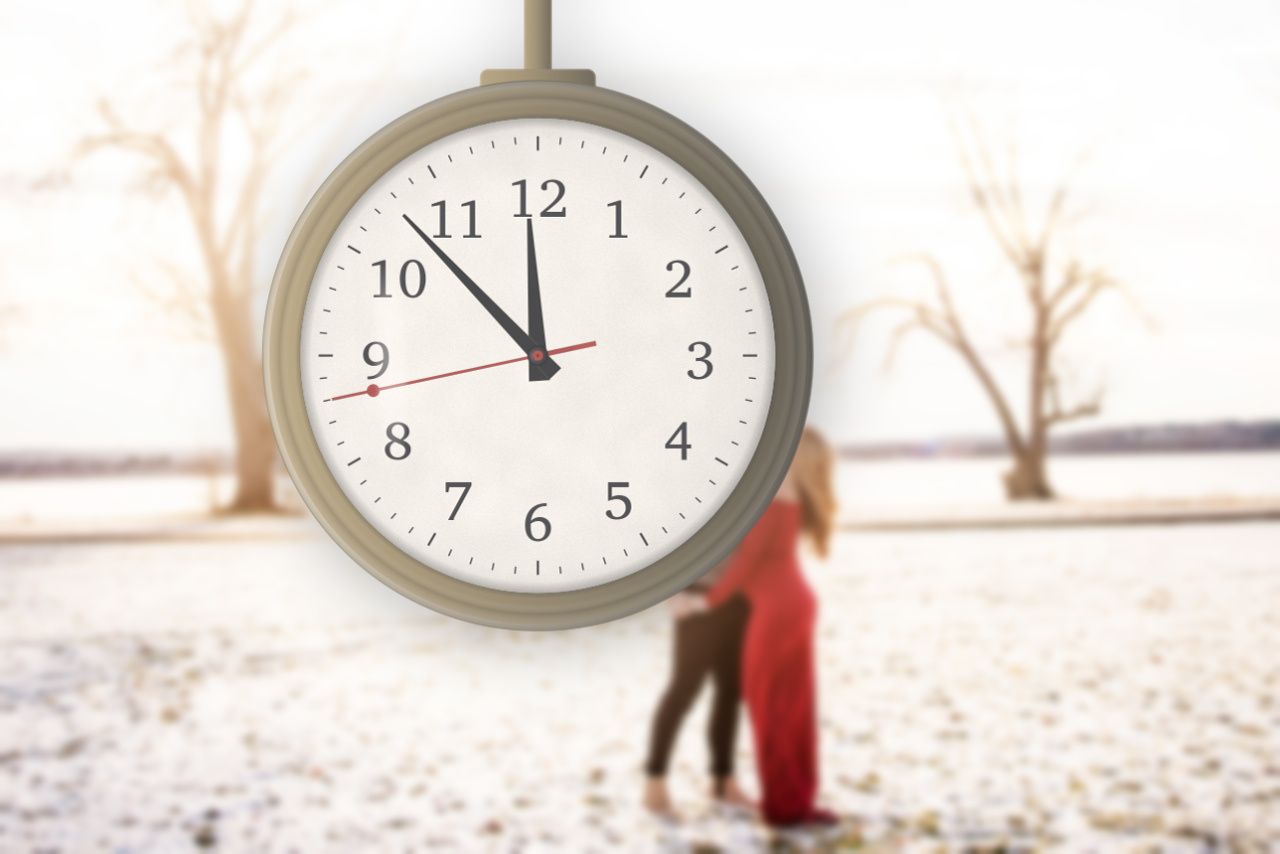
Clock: 11,52,43
